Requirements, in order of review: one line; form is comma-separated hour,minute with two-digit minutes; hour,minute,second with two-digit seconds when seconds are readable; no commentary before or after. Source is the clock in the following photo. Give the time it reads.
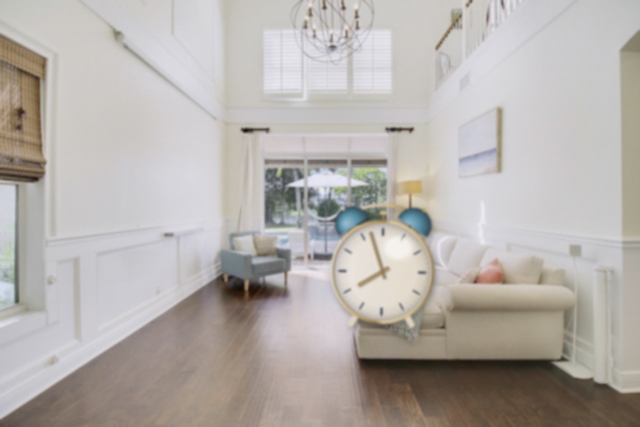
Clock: 7,57
